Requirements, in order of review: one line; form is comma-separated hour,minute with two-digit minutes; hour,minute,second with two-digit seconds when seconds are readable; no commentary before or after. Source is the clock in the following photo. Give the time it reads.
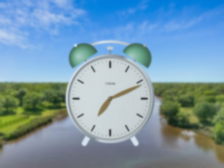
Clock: 7,11
